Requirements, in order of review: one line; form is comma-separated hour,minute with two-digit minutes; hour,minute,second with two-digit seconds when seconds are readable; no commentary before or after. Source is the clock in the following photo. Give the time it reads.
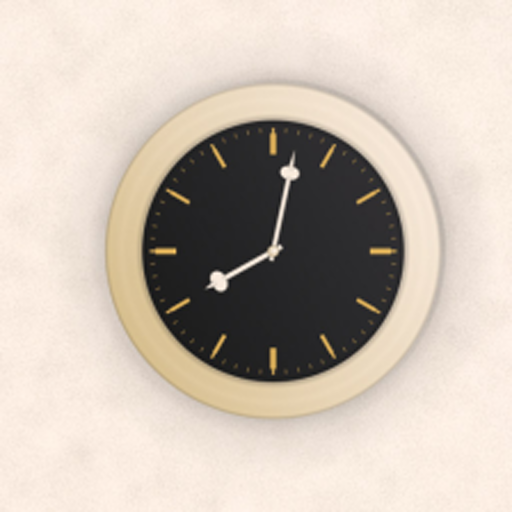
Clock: 8,02
